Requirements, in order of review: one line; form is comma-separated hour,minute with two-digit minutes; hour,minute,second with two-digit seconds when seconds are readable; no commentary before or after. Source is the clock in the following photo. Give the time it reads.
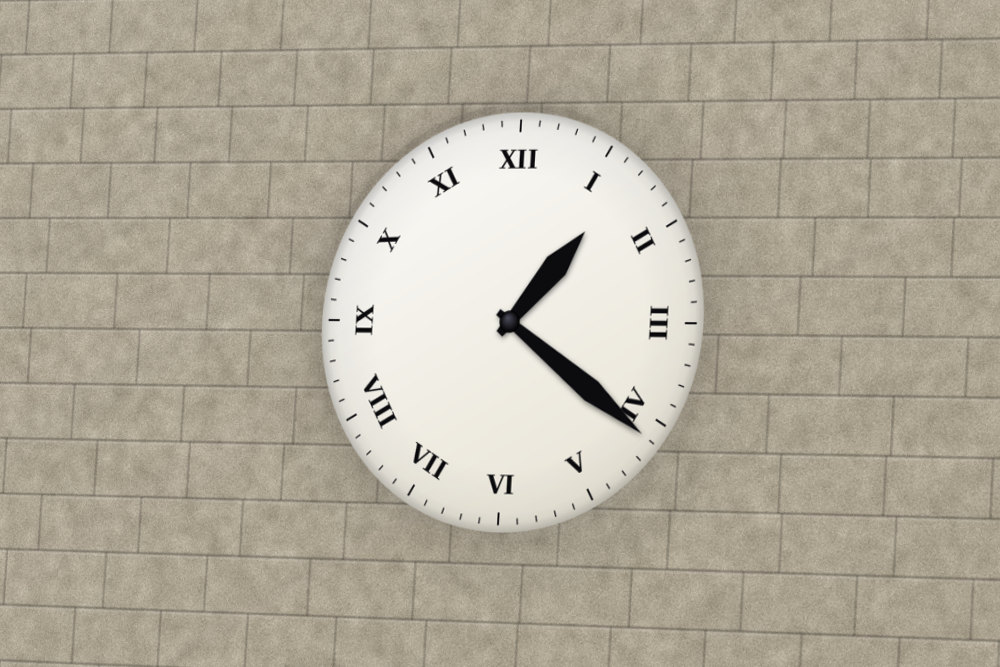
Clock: 1,21
